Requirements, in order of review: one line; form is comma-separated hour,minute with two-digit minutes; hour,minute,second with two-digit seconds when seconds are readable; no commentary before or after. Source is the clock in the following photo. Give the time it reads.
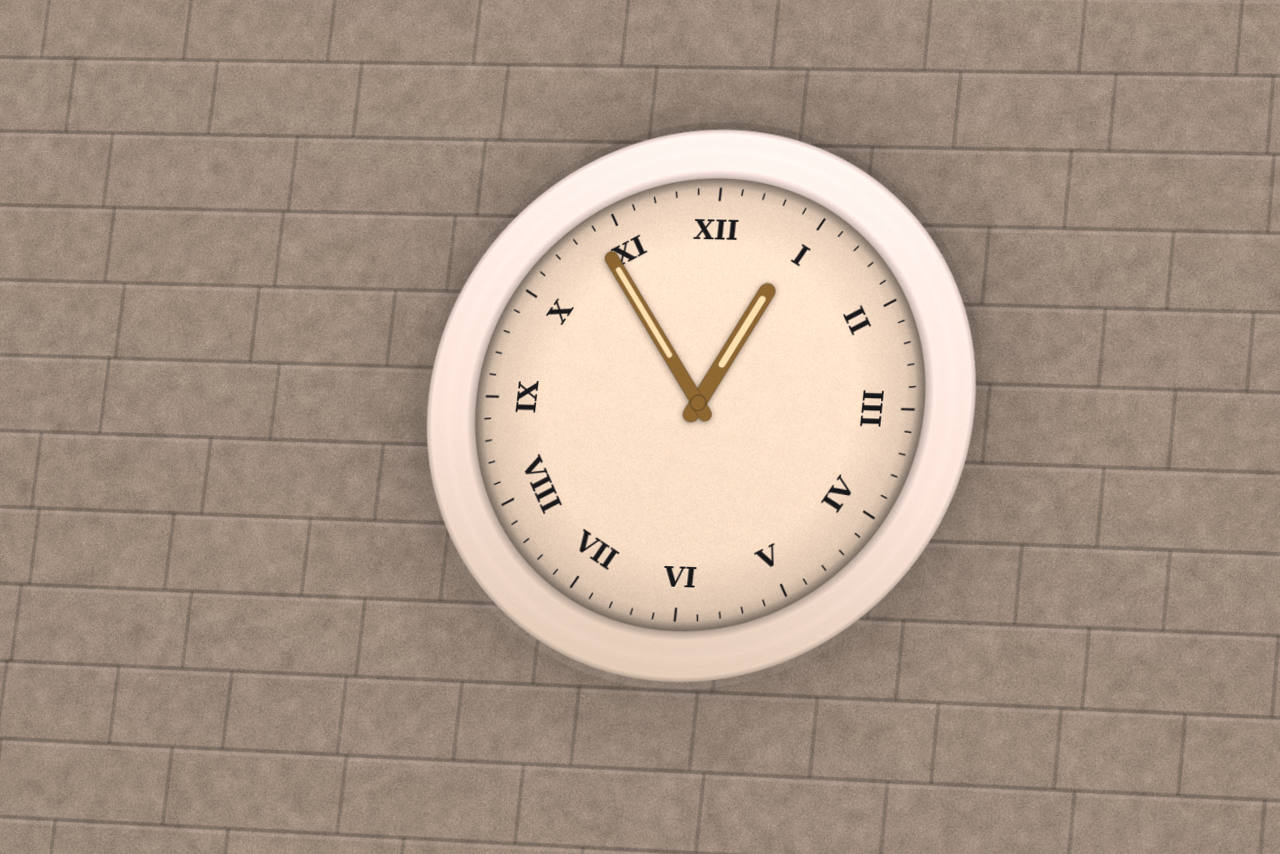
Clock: 12,54
